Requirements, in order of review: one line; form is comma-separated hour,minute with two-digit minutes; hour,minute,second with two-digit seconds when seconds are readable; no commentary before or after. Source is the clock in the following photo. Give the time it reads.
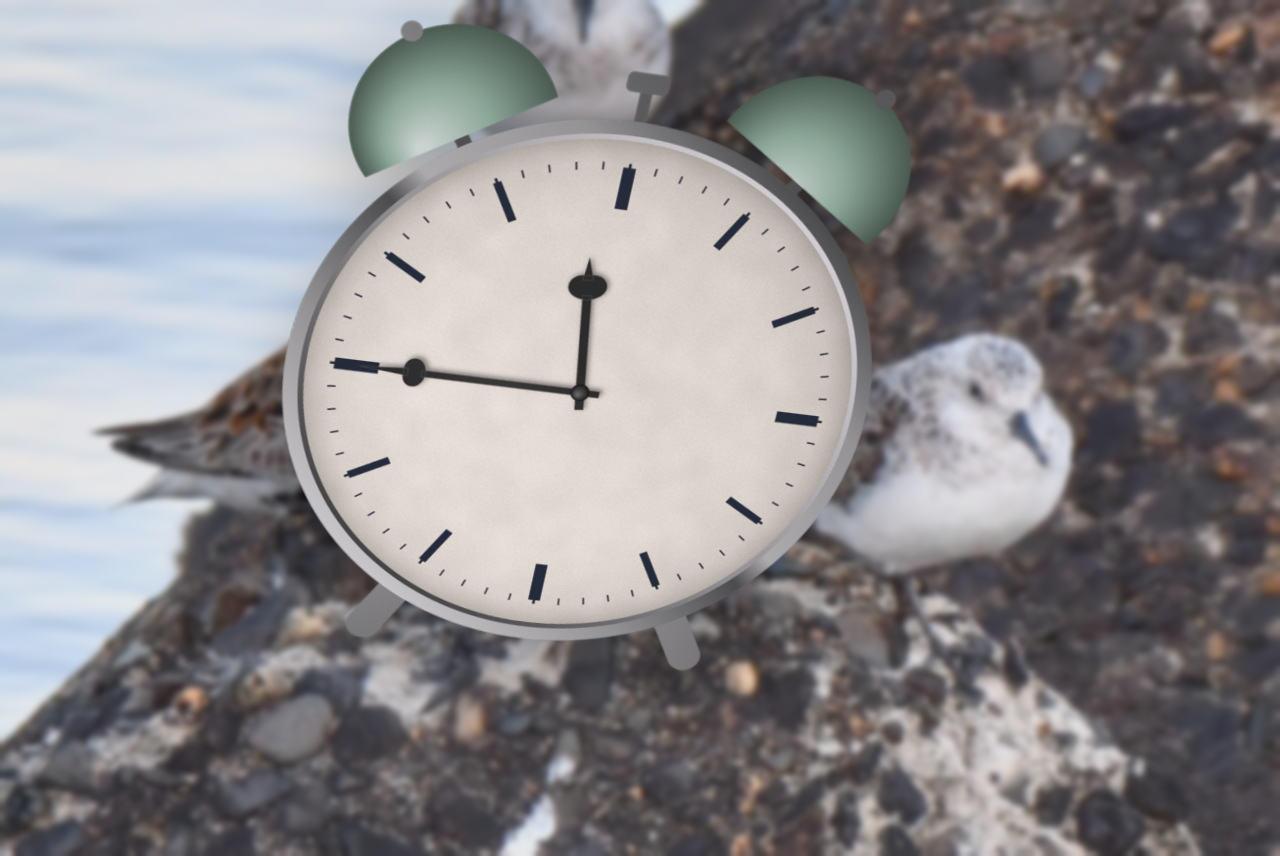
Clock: 11,45
